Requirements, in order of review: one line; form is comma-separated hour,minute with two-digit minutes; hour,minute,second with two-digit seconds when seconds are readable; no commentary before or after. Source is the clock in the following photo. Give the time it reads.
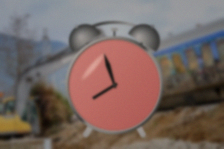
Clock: 7,57
